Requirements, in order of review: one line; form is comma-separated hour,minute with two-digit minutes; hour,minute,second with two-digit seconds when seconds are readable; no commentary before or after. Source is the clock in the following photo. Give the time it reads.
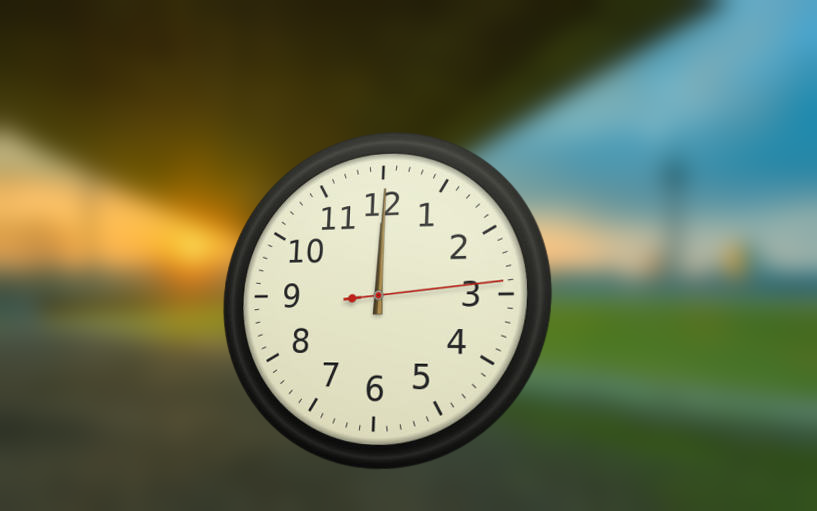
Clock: 12,00,14
